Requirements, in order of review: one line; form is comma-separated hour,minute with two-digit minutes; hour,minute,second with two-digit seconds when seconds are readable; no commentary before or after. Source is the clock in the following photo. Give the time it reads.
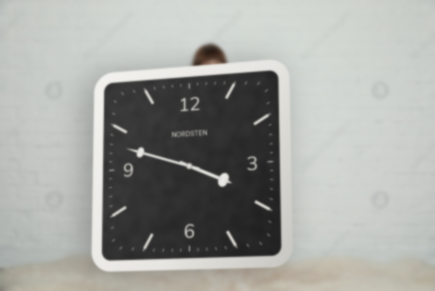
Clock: 3,48
